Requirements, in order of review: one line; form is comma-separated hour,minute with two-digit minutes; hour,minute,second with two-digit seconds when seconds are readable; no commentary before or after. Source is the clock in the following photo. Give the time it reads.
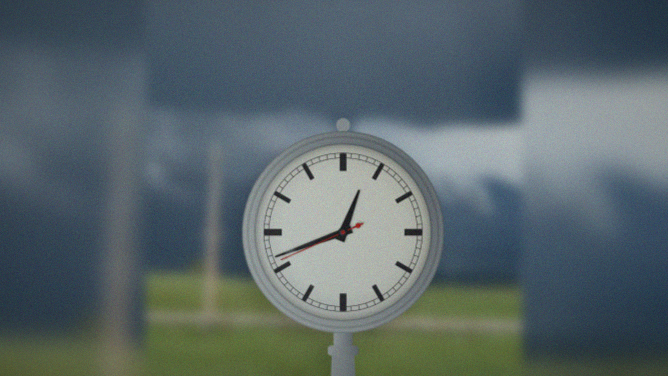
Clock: 12,41,41
